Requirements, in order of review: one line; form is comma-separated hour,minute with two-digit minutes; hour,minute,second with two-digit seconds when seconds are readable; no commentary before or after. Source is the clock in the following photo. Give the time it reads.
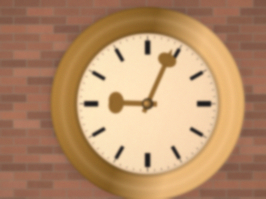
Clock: 9,04
